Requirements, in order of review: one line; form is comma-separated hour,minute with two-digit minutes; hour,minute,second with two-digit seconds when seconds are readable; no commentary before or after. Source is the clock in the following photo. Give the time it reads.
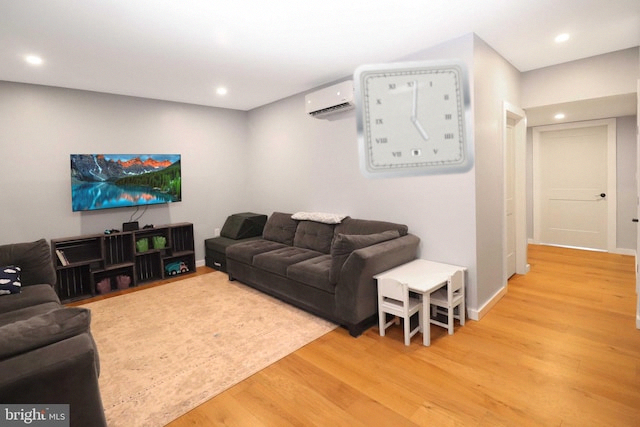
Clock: 5,01
